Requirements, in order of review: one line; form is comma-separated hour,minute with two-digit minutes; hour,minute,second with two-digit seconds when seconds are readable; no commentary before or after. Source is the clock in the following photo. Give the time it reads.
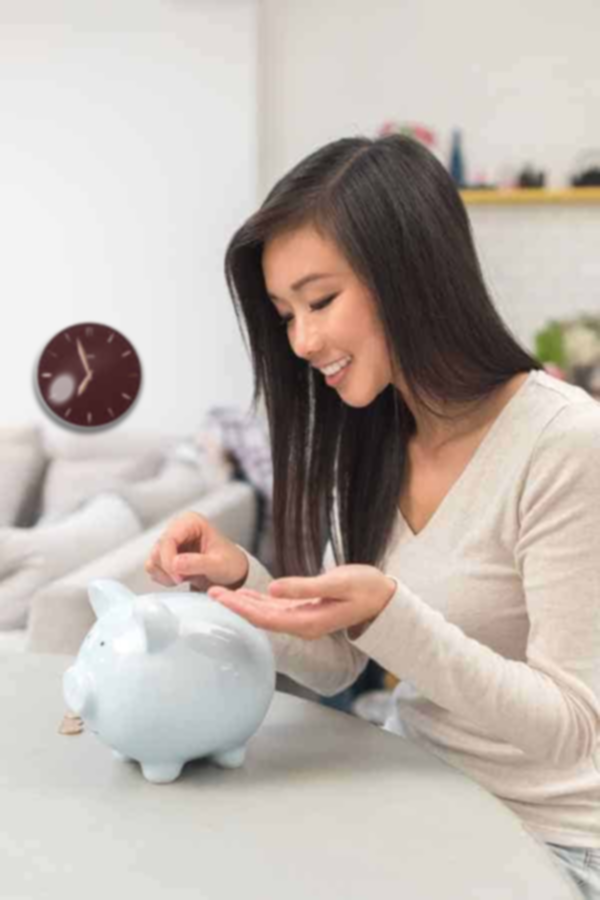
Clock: 6,57
